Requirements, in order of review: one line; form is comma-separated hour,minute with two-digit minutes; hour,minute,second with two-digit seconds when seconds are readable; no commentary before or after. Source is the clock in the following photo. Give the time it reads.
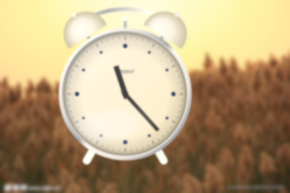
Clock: 11,23
